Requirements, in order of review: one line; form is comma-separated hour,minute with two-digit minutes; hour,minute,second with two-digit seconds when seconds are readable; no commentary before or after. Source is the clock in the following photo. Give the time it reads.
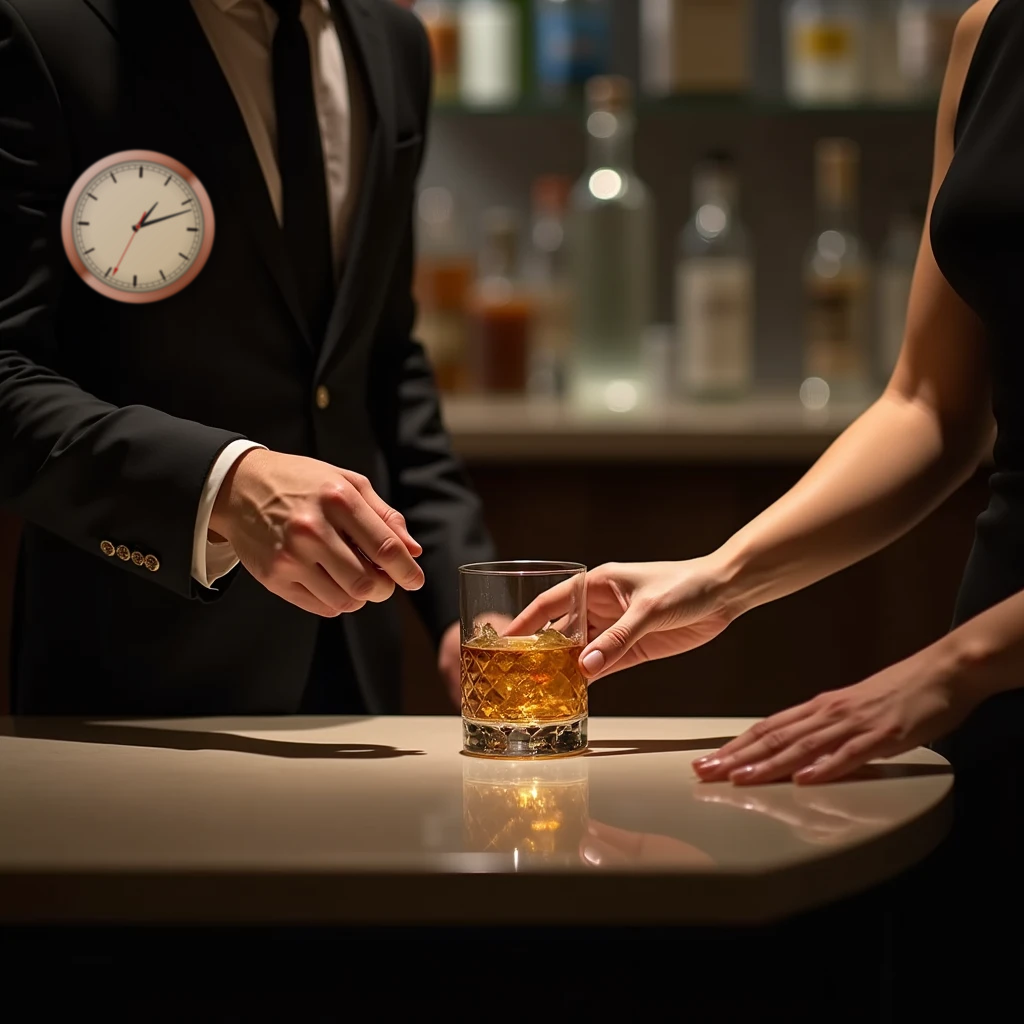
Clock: 1,11,34
